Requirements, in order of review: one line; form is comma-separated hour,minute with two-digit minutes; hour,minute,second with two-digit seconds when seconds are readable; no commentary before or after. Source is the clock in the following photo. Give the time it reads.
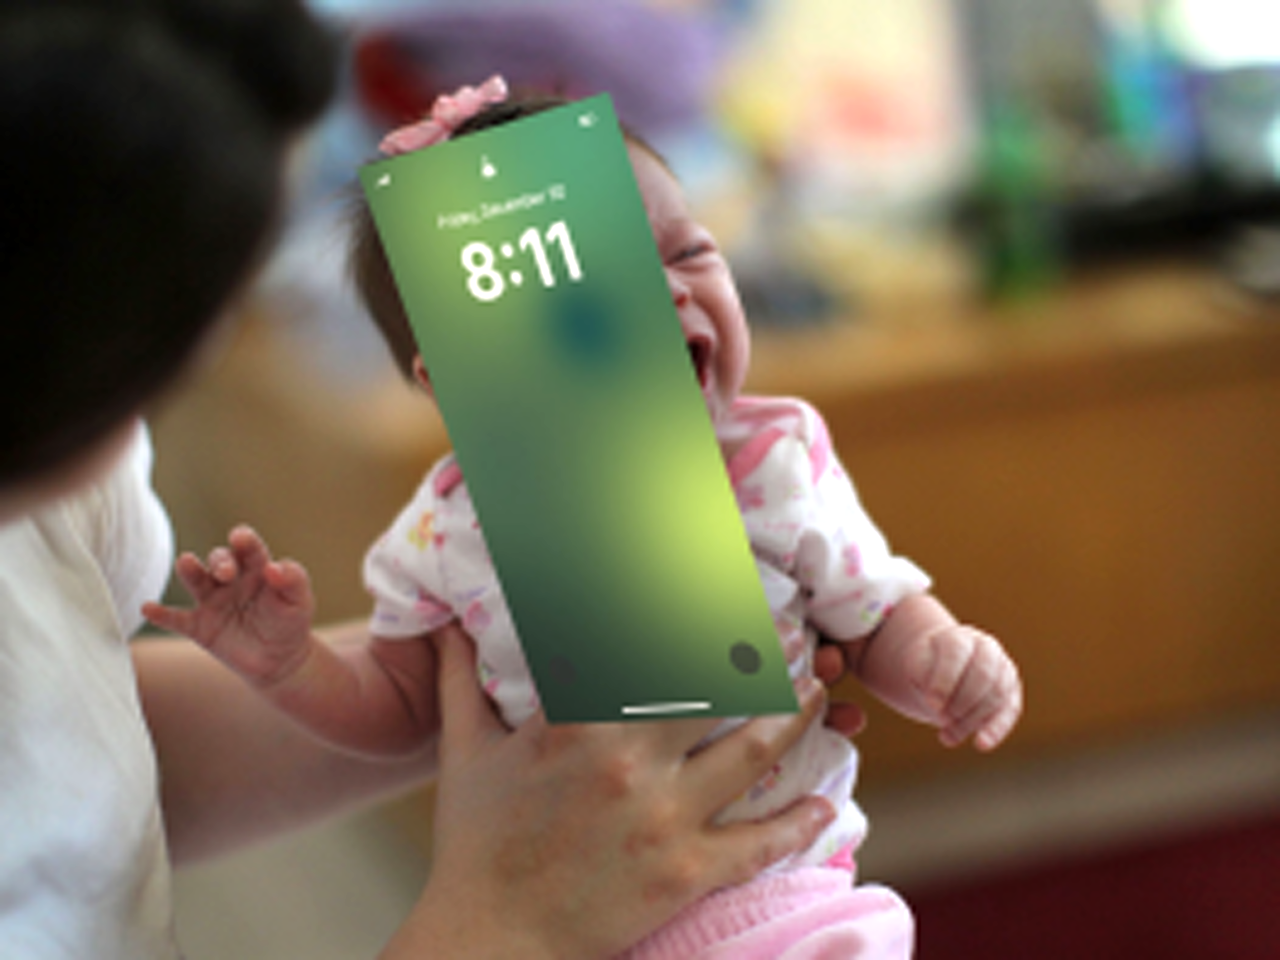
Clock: 8,11
